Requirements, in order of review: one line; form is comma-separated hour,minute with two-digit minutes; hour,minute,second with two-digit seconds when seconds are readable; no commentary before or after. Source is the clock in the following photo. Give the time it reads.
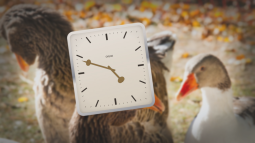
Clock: 4,49
